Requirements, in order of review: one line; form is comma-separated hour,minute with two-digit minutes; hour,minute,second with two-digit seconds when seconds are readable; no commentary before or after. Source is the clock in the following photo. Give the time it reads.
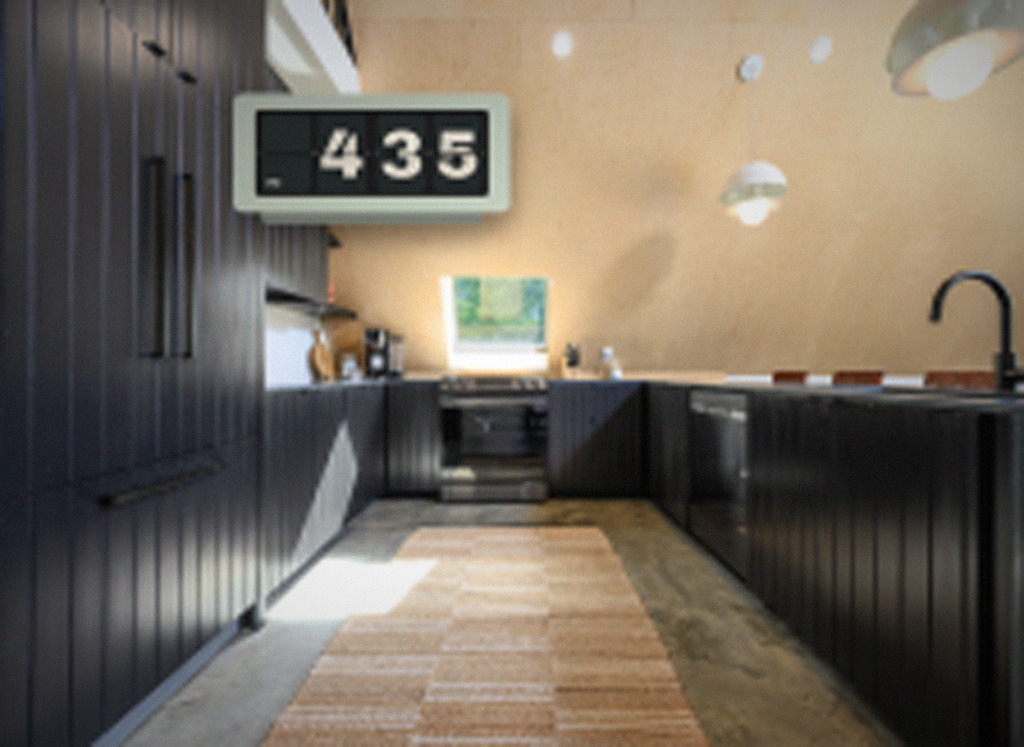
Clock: 4,35
